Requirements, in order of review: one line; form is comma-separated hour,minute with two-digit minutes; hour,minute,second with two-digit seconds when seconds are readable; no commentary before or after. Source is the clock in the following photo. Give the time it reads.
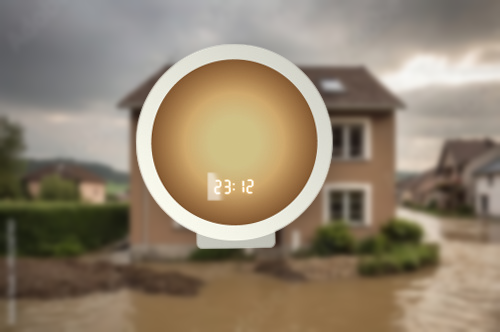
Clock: 23,12
